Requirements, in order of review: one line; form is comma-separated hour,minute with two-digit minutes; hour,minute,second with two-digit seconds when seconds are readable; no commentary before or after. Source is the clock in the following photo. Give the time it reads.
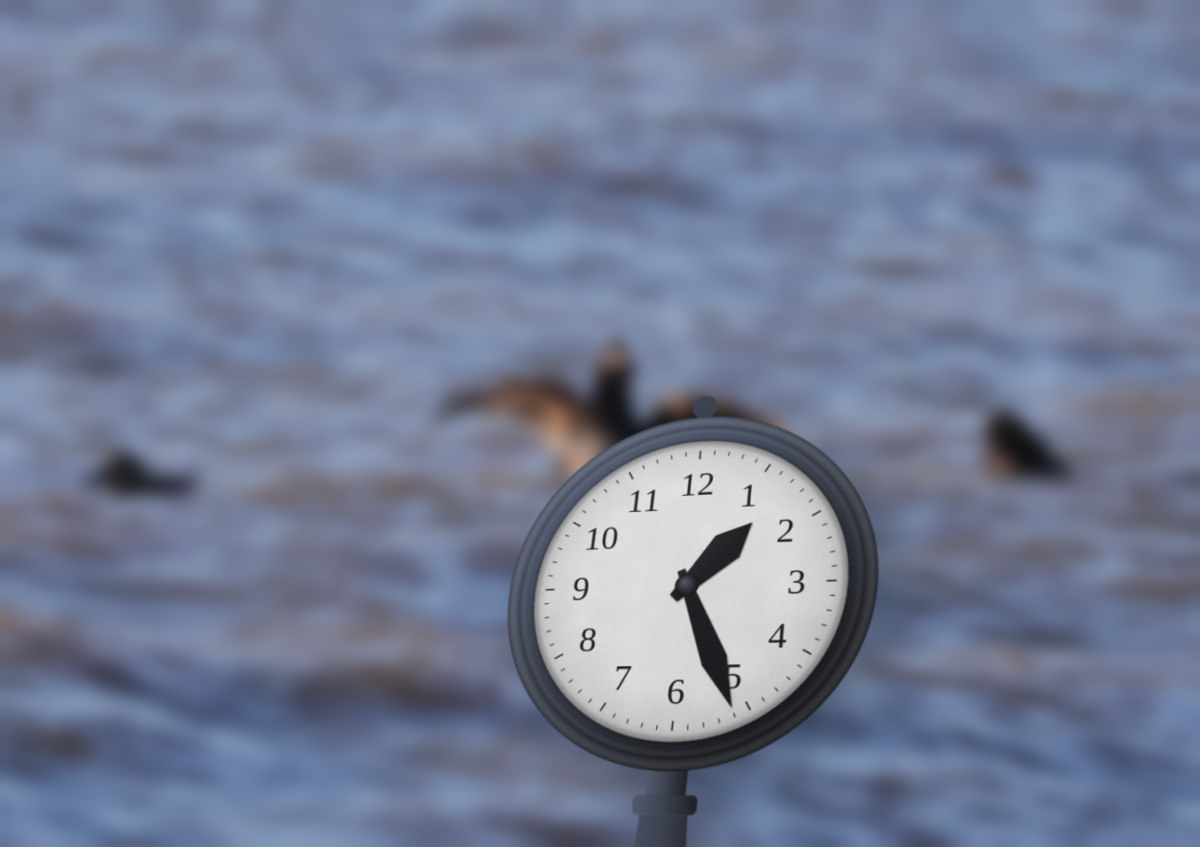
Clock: 1,26
